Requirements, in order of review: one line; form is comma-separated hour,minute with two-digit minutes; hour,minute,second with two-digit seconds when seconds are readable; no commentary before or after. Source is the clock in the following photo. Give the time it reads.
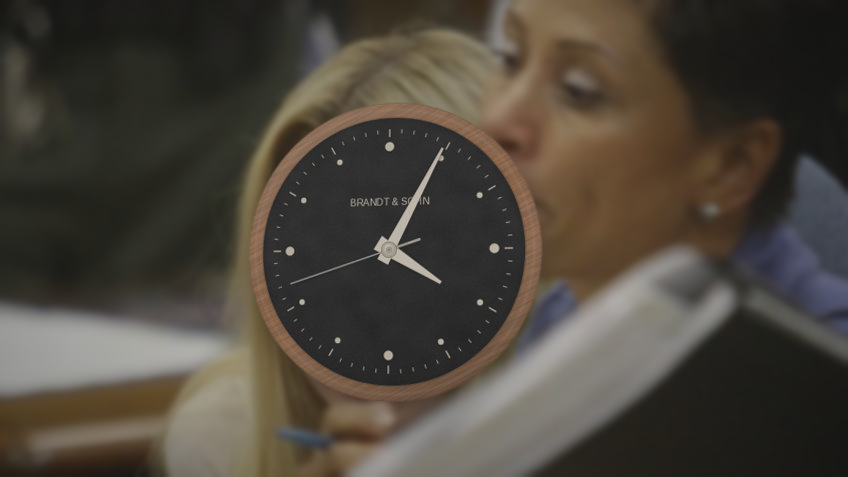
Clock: 4,04,42
